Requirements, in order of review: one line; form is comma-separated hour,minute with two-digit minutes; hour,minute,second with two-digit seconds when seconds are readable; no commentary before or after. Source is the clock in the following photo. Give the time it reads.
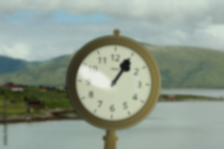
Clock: 1,05
